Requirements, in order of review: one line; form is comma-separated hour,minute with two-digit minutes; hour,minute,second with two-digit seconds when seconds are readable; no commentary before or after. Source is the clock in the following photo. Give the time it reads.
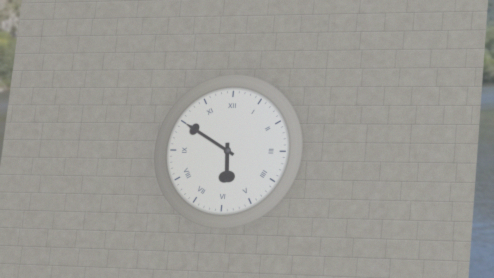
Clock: 5,50
